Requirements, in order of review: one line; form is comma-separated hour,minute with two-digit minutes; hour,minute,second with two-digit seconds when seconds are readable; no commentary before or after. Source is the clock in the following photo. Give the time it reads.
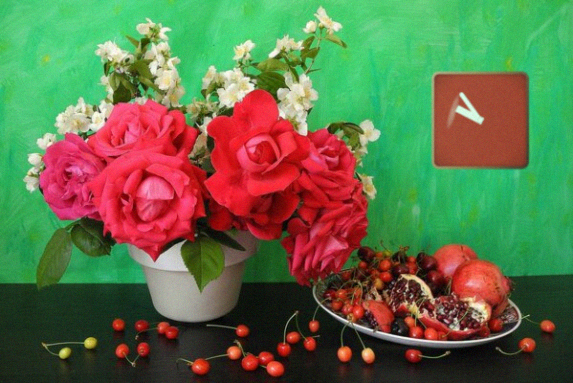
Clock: 9,54
